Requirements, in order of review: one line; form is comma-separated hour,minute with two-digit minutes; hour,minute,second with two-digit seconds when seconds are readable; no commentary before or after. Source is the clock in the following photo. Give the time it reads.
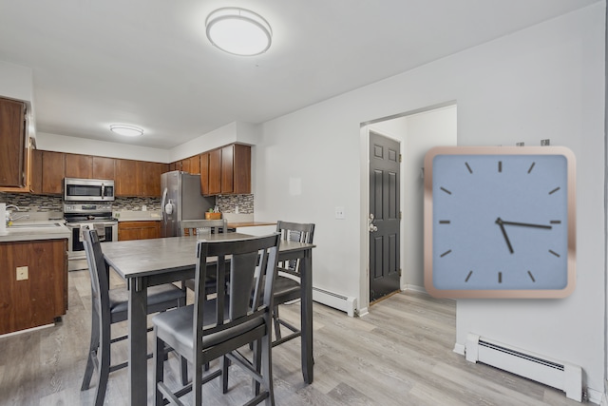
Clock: 5,16
